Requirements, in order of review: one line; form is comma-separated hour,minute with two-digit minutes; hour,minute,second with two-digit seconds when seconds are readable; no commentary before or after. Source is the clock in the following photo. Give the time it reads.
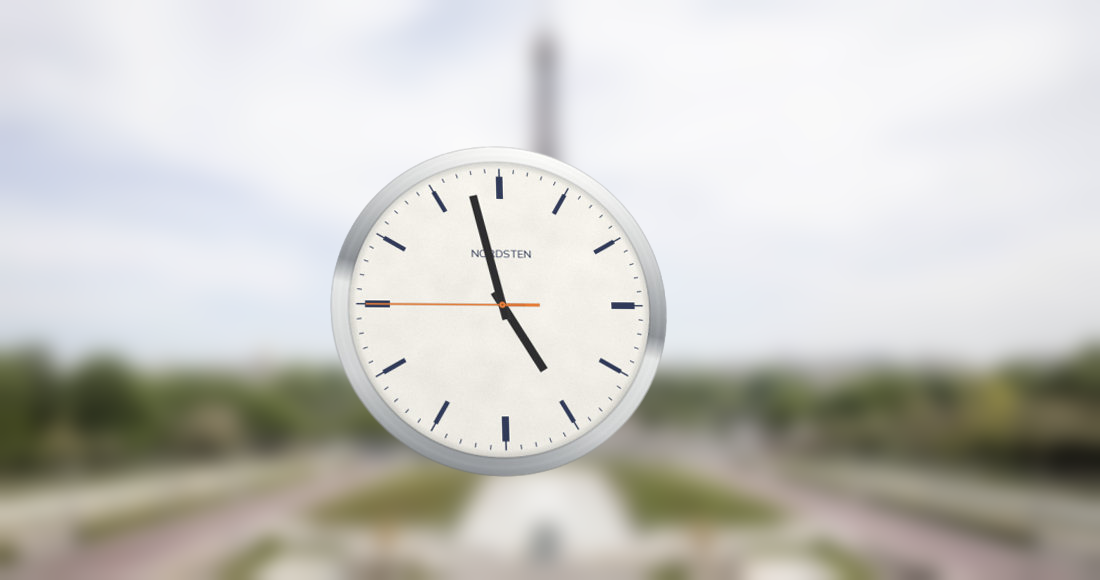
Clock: 4,57,45
